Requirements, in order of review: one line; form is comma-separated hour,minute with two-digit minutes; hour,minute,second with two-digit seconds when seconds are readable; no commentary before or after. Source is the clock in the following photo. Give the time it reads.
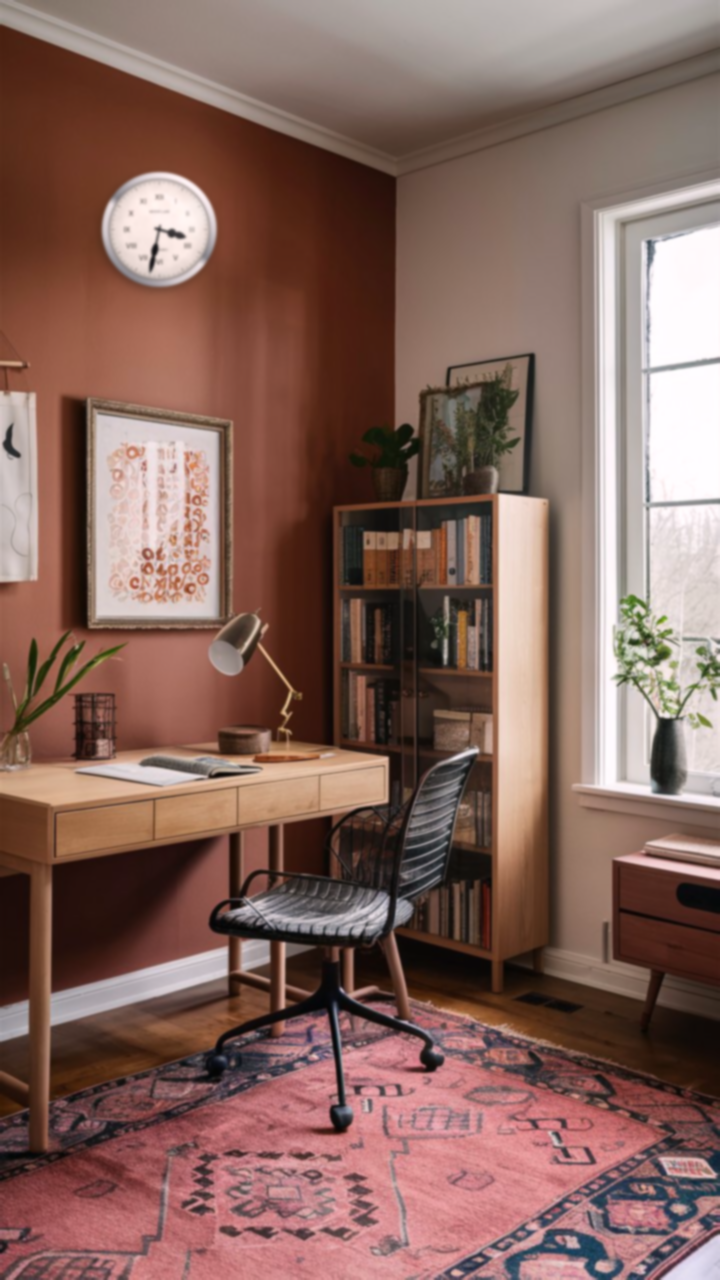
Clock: 3,32
